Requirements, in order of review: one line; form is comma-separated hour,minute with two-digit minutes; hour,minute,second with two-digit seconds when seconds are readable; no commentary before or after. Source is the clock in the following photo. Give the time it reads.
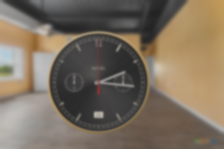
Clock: 2,16
